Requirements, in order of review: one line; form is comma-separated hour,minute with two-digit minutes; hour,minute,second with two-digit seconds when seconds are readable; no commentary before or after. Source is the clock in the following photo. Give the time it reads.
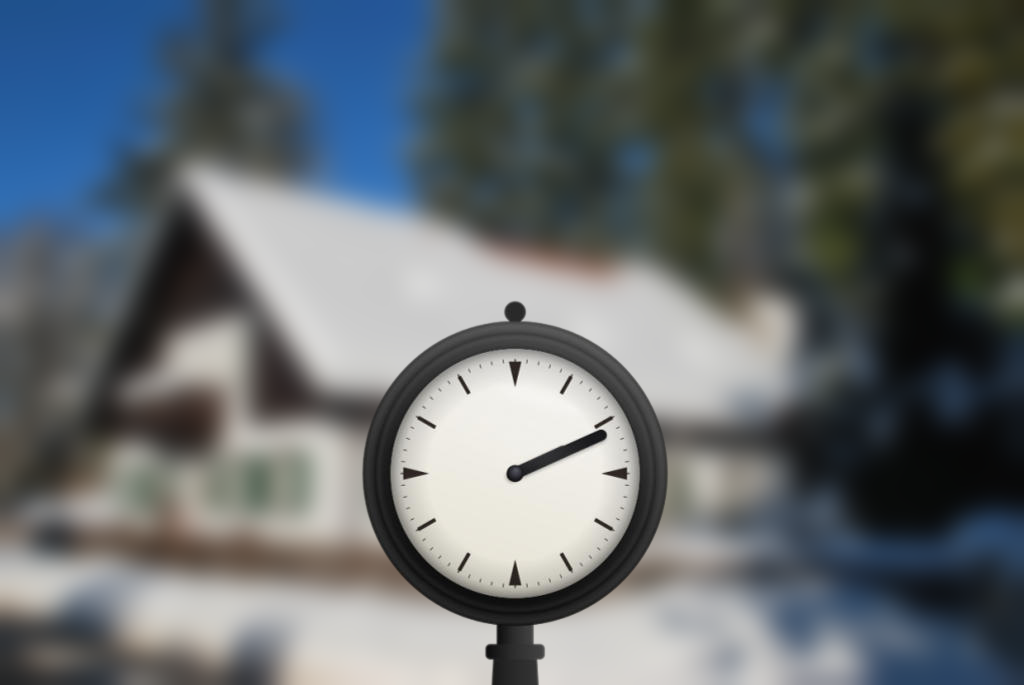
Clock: 2,11
